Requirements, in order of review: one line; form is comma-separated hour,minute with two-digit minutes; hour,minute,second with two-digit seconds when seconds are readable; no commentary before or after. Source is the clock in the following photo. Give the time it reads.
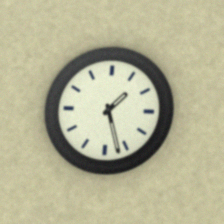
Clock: 1,27
